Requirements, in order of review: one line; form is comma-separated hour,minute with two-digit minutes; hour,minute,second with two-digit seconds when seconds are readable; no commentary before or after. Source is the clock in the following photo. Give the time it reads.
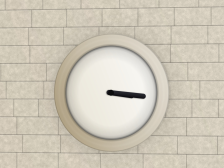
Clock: 3,16
